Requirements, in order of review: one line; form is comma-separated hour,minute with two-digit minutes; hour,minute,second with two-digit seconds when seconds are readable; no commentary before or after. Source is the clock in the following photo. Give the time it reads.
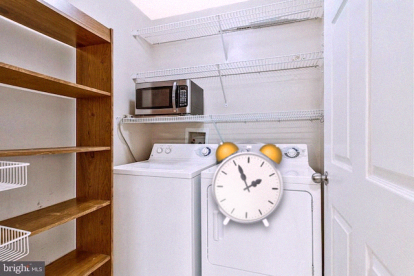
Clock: 1,56
